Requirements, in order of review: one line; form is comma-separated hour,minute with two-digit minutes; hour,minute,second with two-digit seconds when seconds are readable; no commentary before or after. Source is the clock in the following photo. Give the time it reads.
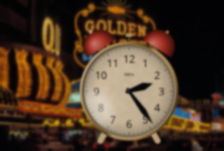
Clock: 2,24
